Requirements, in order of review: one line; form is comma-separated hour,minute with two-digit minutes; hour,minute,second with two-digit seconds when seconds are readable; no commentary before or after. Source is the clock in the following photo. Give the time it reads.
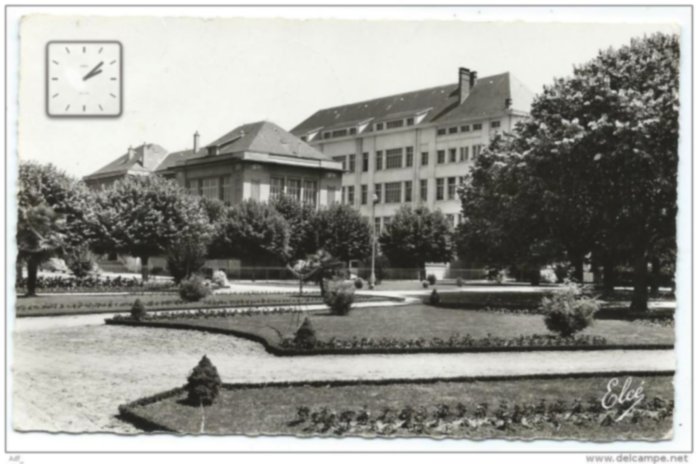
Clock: 2,08
